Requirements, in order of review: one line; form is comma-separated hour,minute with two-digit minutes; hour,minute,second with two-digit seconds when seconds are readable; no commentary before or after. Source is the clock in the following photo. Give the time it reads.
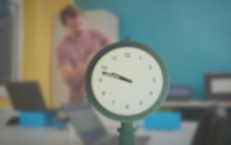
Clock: 9,48
